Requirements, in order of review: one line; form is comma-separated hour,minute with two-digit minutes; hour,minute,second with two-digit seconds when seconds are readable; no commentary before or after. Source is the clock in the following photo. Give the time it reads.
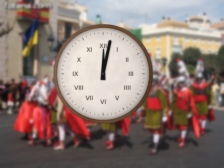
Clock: 12,02
